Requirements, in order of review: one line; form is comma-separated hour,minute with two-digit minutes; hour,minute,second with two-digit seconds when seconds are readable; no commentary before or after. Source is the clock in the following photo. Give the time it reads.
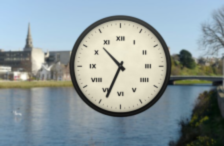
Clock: 10,34
